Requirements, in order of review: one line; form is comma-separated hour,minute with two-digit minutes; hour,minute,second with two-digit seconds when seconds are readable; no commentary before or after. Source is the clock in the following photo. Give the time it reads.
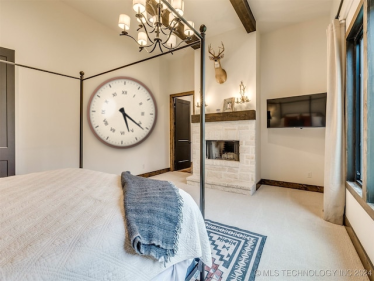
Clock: 5,21
